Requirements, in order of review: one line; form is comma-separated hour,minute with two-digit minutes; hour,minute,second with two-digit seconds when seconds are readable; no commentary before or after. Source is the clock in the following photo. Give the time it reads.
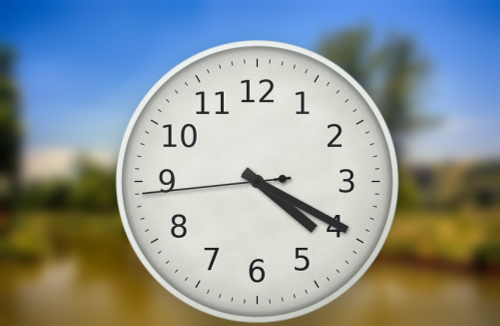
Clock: 4,19,44
